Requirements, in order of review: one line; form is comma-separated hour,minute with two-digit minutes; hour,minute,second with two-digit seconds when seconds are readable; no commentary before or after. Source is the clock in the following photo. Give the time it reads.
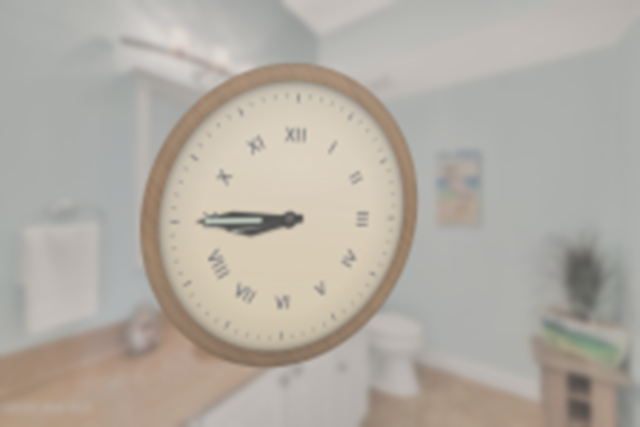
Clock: 8,45
